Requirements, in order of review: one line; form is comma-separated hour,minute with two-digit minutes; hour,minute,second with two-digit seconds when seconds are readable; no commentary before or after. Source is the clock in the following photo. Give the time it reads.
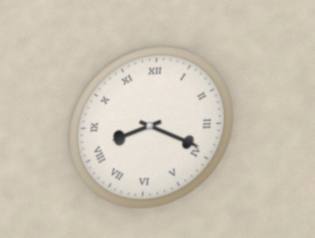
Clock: 8,19
